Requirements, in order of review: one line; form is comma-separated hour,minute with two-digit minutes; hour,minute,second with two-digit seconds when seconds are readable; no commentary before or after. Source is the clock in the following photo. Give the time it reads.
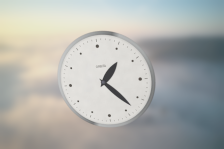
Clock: 1,23
